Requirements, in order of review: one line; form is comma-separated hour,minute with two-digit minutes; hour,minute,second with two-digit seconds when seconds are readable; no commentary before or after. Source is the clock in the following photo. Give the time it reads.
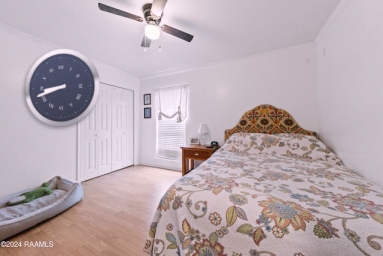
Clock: 8,42
